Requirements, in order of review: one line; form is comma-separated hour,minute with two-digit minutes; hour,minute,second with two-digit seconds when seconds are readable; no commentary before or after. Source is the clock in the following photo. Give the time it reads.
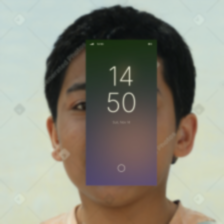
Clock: 14,50
